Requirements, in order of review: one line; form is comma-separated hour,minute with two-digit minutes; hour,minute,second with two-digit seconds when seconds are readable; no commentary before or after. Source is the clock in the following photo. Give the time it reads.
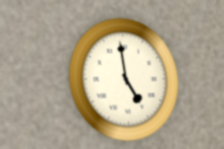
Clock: 4,59
